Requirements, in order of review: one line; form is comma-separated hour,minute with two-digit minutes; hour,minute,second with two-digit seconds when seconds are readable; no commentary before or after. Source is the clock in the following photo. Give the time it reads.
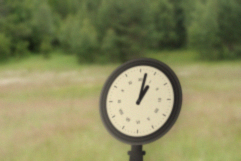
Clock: 1,02
